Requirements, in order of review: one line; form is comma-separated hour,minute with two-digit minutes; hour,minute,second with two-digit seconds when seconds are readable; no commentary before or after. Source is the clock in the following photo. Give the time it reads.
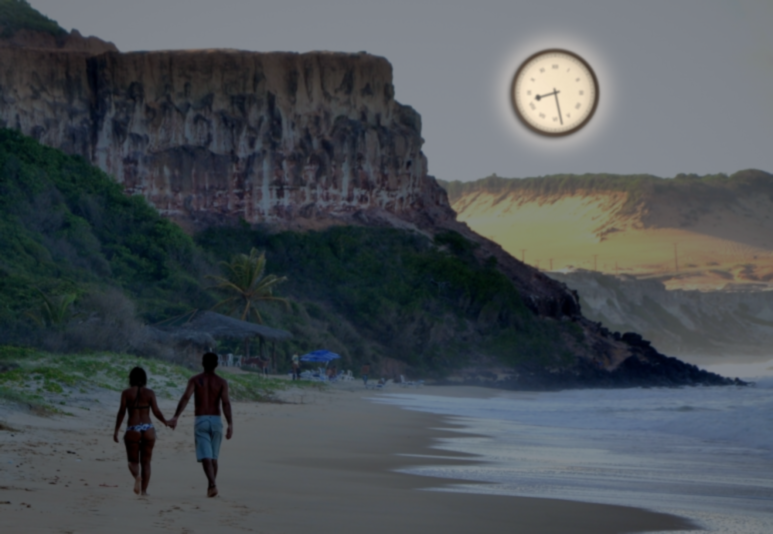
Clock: 8,28
